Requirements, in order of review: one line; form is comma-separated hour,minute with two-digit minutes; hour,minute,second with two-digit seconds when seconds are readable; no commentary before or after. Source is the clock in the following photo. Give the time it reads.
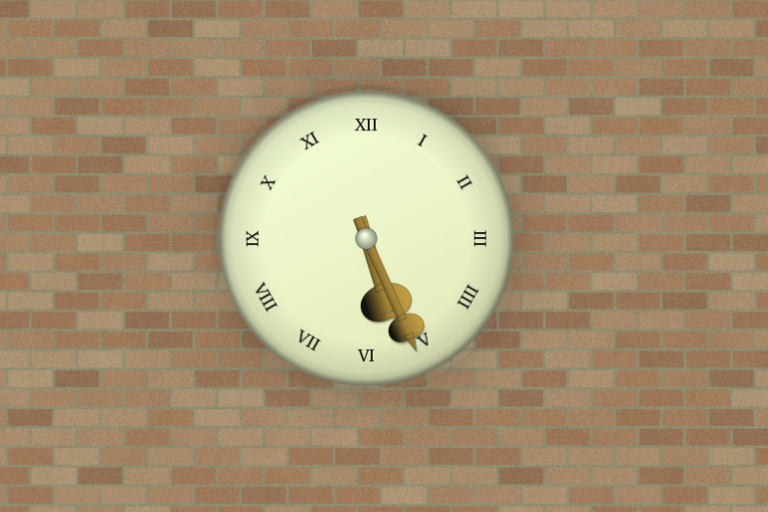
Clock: 5,26
